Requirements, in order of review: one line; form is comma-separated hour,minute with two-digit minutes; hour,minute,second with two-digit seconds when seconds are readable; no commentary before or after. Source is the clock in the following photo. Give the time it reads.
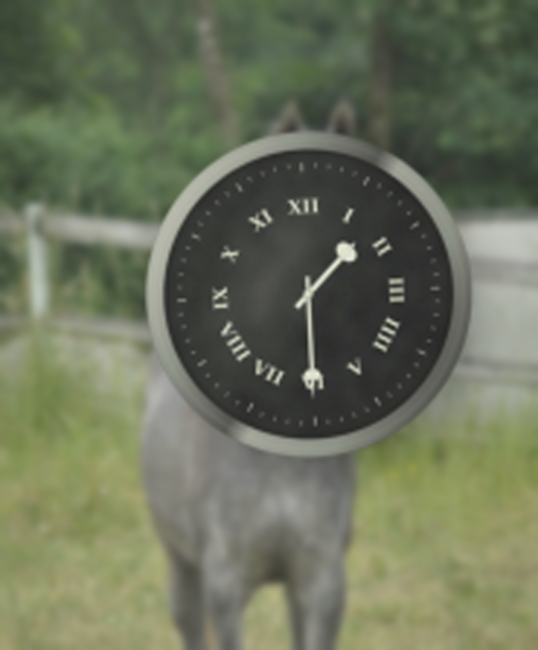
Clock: 1,30
